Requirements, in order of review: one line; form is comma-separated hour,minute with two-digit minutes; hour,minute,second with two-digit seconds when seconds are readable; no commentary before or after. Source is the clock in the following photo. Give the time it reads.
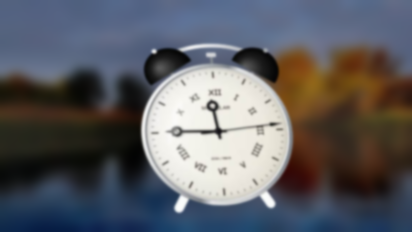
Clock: 11,45,14
